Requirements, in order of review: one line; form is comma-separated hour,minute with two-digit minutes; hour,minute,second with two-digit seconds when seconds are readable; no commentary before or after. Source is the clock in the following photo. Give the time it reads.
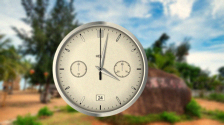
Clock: 4,02
